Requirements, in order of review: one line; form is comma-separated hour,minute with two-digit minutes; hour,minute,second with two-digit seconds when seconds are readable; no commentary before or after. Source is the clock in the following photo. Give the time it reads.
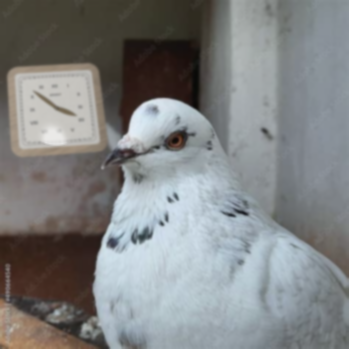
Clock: 3,52
